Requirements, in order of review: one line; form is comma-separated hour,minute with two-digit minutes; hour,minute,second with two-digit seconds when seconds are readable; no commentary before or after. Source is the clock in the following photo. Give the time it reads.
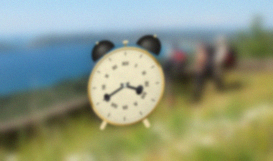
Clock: 3,40
